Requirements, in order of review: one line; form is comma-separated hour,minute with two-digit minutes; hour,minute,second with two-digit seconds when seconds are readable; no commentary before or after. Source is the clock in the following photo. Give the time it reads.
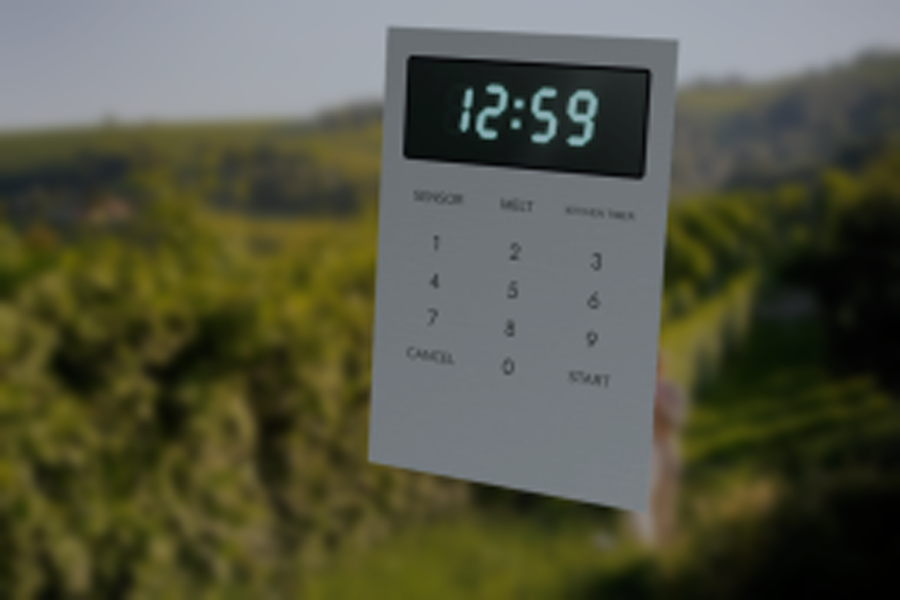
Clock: 12,59
